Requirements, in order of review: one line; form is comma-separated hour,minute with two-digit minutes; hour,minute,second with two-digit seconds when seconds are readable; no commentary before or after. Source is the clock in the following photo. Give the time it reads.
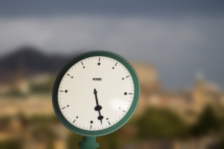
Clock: 5,27
